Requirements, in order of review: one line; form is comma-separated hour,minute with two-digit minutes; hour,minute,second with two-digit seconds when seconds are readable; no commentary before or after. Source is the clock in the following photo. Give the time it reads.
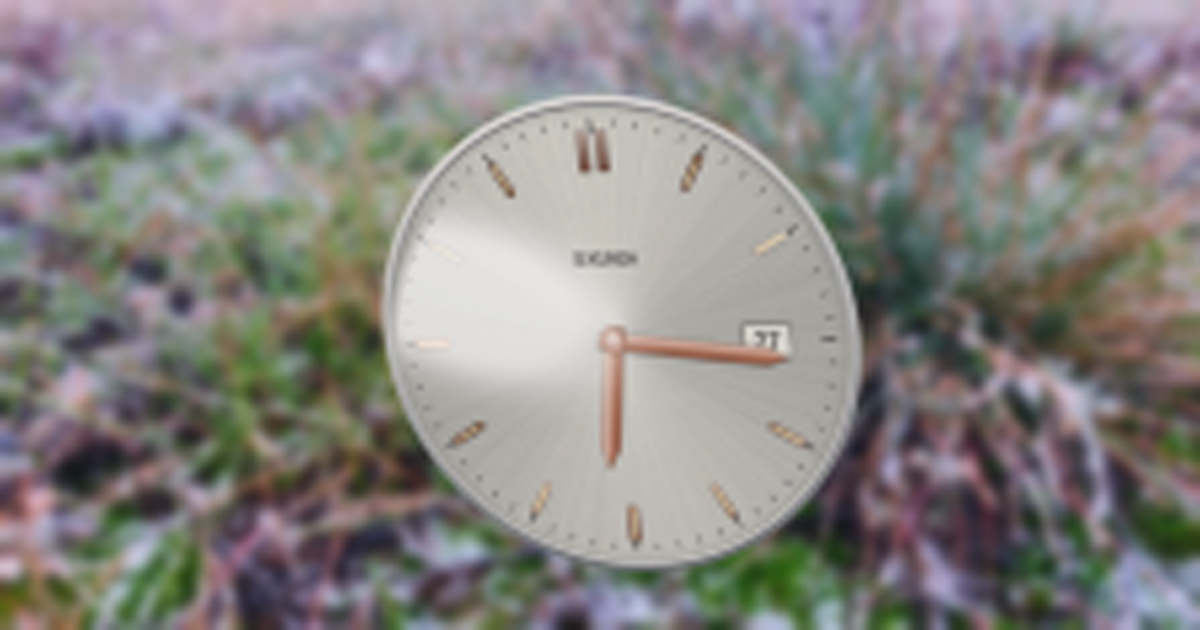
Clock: 6,16
